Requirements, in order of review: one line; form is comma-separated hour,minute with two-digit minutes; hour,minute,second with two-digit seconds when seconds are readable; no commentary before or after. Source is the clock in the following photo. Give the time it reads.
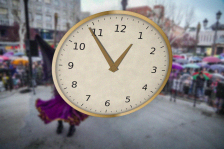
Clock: 12,54
